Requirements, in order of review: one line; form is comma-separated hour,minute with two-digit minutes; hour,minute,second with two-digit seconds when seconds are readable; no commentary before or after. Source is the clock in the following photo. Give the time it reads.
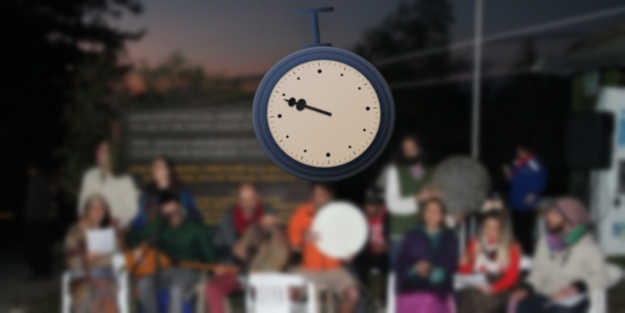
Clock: 9,49
